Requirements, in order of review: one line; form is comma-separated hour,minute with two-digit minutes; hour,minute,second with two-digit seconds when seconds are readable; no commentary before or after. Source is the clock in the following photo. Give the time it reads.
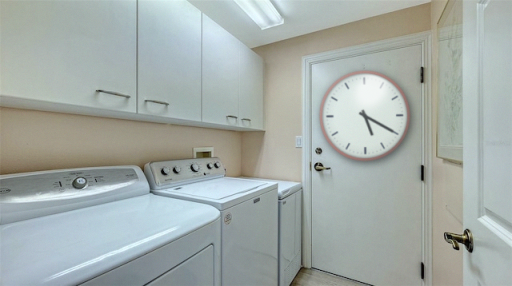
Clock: 5,20
